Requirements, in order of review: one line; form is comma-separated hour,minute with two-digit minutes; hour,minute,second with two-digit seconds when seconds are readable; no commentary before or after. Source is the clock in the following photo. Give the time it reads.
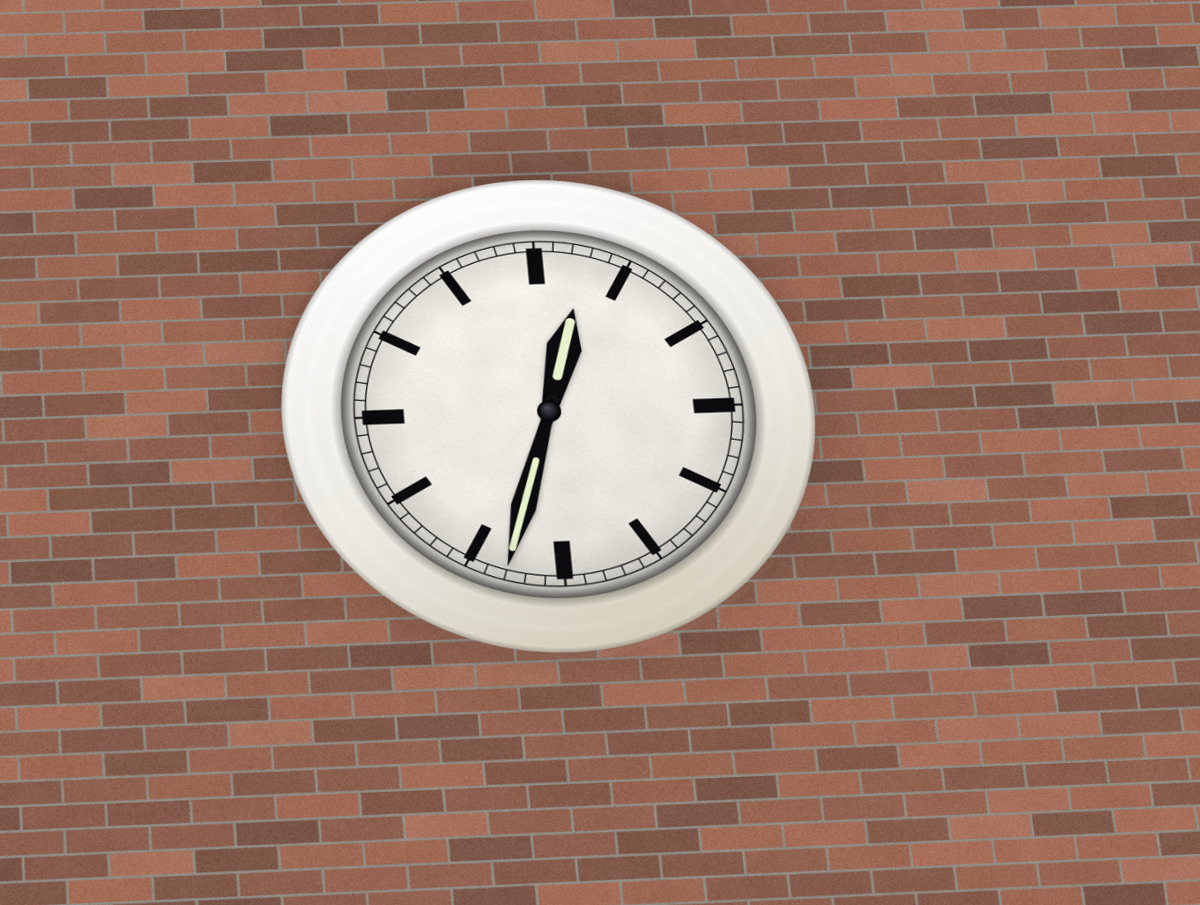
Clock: 12,33
